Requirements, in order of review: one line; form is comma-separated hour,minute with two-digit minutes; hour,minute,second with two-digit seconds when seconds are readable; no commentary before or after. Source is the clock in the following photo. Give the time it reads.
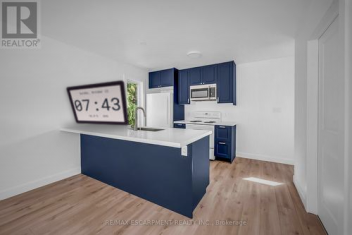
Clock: 7,43
